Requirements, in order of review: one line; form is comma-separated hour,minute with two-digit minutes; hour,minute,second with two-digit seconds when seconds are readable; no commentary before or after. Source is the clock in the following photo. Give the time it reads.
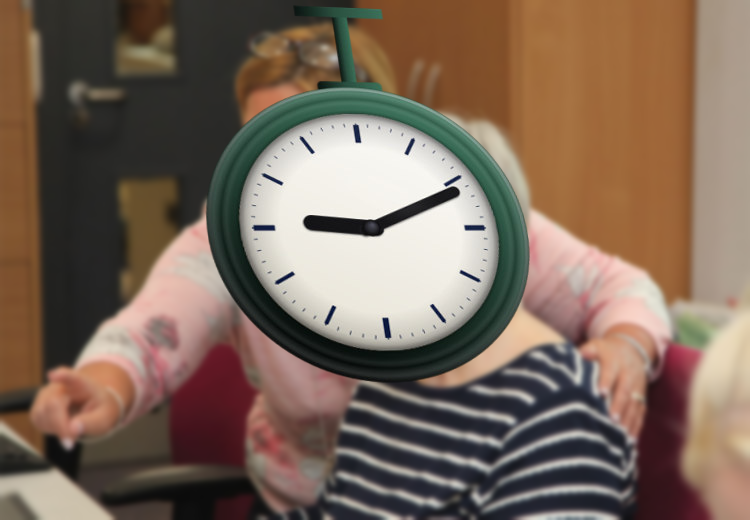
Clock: 9,11
